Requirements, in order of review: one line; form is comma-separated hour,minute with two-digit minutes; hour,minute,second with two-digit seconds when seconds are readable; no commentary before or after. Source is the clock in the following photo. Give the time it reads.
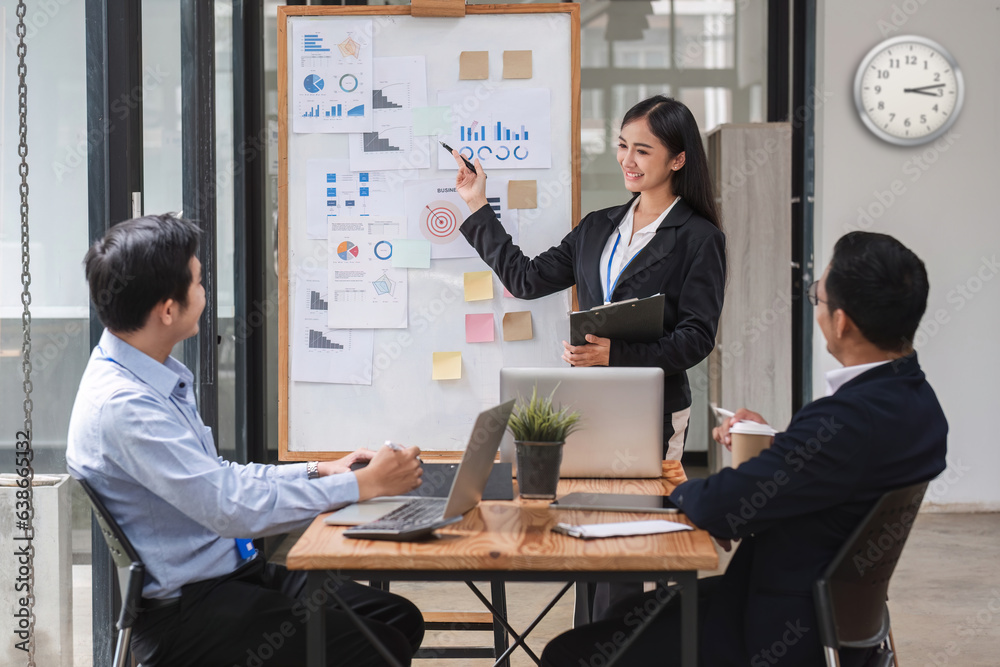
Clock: 3,13
